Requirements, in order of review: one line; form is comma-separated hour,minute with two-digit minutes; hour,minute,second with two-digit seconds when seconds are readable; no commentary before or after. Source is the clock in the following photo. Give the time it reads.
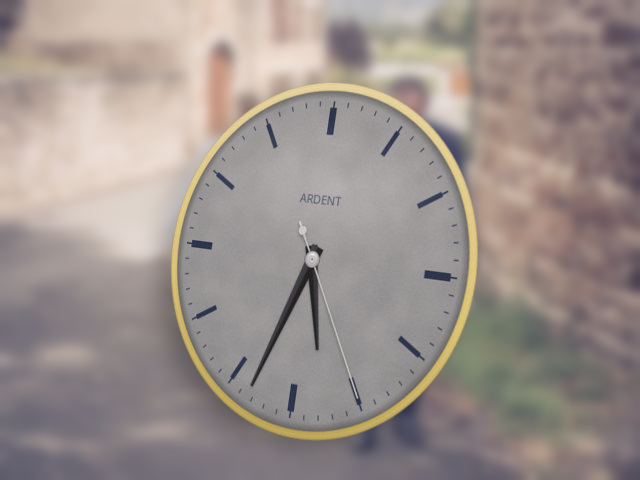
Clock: 5,33,25
